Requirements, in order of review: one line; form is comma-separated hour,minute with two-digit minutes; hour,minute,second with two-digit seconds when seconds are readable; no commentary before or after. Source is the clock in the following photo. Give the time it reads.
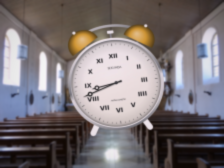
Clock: 8,42
